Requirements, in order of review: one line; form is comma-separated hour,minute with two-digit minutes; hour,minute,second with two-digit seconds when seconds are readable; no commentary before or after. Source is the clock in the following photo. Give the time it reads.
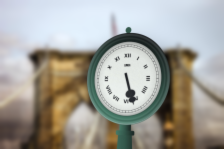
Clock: 5,27
